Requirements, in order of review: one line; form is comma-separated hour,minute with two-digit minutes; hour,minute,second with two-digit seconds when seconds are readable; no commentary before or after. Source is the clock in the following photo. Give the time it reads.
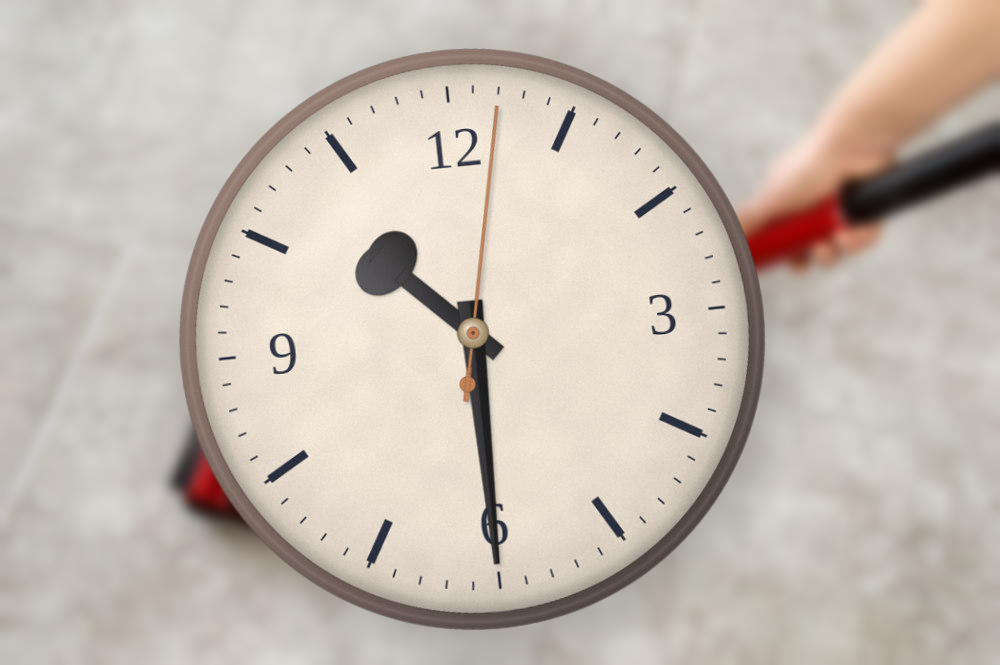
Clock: 10,30,02
